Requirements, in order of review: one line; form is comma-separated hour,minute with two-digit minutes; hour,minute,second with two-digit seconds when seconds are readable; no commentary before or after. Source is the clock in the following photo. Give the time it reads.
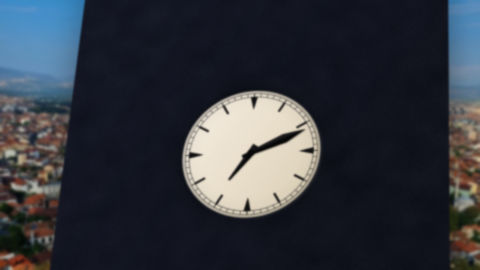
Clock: 7,11
